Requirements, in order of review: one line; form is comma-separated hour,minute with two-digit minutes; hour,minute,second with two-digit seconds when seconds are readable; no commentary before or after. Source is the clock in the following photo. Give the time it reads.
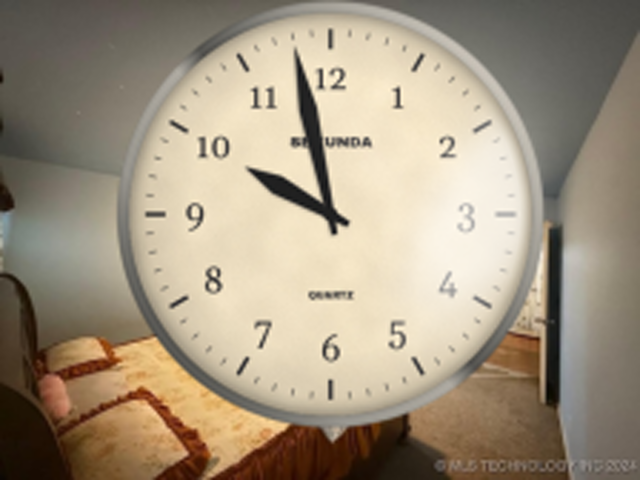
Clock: 9,58
